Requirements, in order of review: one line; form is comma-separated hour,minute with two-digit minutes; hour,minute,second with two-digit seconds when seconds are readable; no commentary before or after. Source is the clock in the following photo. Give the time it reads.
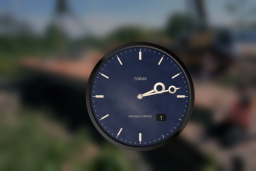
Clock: 2,13
